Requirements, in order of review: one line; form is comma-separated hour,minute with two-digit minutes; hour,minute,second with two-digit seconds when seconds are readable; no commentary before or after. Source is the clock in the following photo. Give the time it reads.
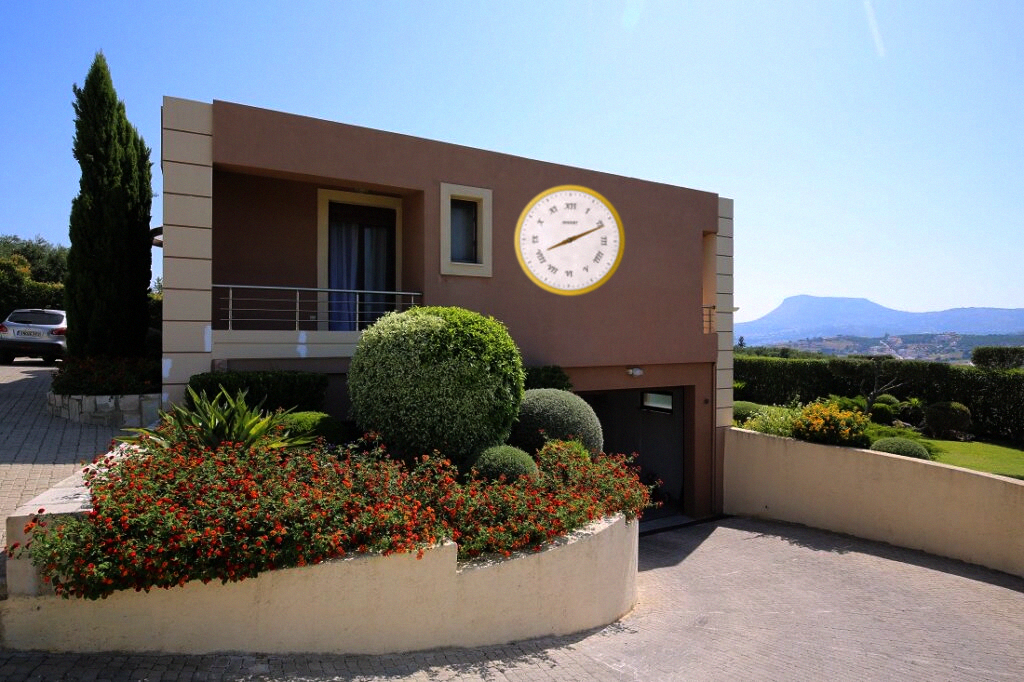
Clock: 8,11
